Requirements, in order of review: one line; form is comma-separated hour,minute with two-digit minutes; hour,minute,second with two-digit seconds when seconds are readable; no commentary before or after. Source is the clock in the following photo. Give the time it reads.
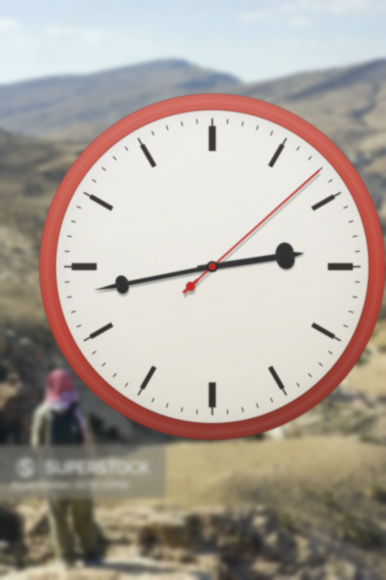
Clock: 2,43,08
